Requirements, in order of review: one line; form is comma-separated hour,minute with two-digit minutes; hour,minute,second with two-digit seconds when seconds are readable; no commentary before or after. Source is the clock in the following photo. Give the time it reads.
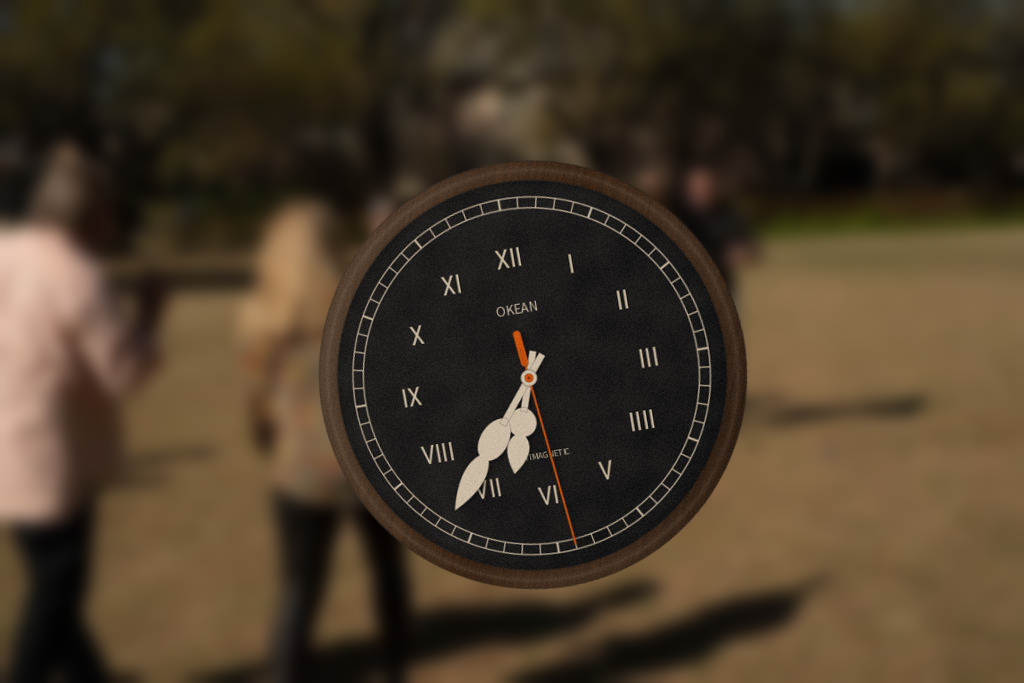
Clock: 6,36,29
